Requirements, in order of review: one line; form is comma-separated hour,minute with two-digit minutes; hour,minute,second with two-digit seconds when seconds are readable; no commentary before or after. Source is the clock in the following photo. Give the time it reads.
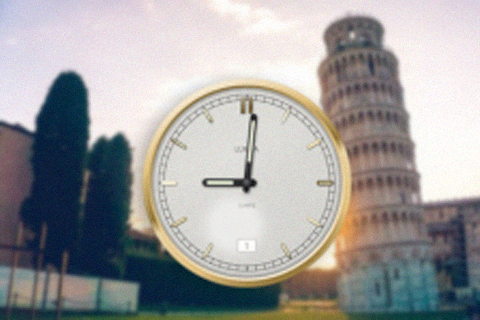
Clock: 9,01
